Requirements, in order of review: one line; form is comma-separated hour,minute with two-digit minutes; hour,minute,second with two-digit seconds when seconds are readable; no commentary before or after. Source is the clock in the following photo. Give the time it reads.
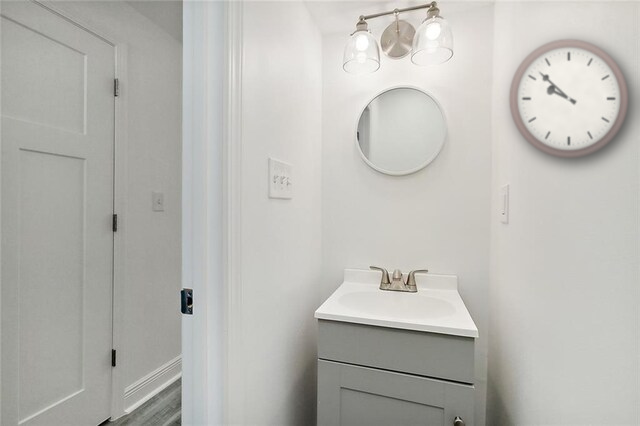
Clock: 9,52
